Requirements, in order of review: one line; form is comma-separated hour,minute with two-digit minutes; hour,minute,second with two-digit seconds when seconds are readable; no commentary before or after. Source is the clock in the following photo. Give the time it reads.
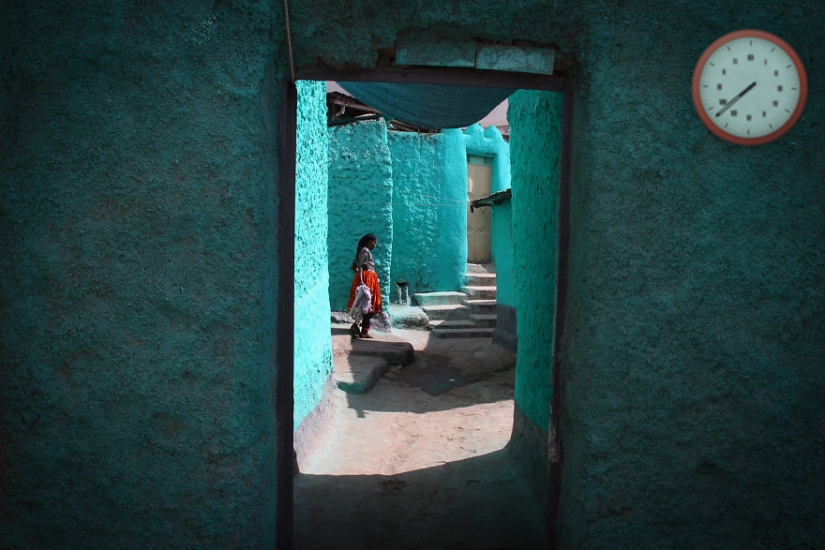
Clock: 7,38
